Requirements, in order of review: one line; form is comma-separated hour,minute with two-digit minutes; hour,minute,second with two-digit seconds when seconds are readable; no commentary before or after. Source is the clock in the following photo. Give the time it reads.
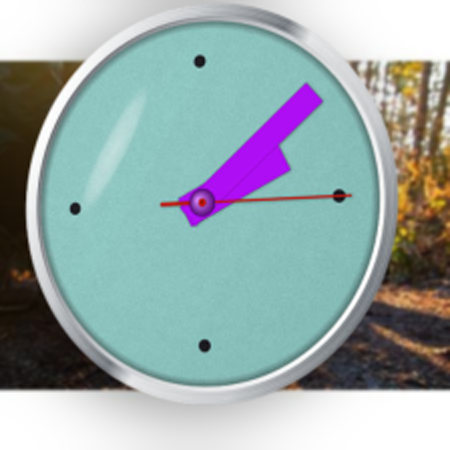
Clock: 2,08,15
